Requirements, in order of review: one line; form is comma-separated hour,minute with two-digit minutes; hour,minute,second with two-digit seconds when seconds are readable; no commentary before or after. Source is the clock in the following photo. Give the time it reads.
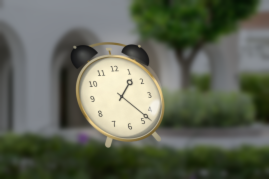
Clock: 1,23
